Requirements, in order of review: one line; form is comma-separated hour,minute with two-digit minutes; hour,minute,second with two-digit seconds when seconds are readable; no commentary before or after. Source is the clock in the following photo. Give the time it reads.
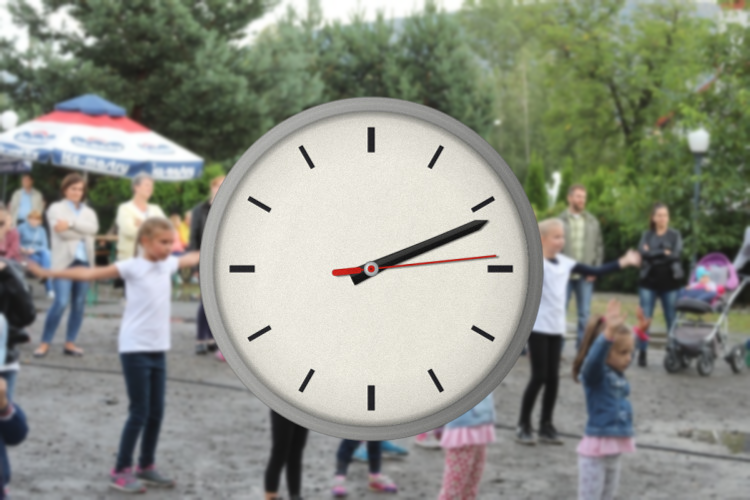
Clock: 2,11,14
